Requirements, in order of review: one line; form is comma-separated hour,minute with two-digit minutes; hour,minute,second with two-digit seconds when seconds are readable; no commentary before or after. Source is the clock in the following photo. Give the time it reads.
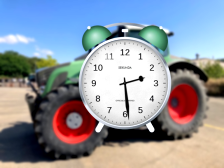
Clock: 2,29
